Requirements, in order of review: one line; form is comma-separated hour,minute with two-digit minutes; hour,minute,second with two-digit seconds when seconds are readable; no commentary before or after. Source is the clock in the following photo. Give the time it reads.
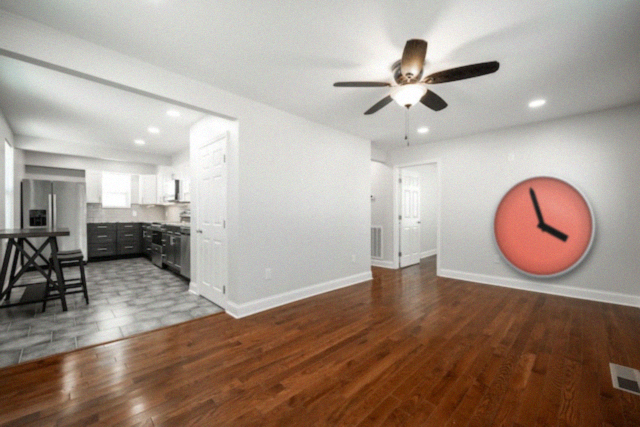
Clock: 3,57
